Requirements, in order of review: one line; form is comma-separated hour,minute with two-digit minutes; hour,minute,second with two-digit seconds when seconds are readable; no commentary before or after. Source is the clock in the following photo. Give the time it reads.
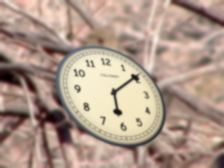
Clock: 6,09
